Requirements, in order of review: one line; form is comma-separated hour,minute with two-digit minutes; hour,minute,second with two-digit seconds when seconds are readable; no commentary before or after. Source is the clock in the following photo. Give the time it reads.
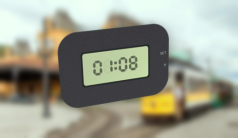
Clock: 1,08
